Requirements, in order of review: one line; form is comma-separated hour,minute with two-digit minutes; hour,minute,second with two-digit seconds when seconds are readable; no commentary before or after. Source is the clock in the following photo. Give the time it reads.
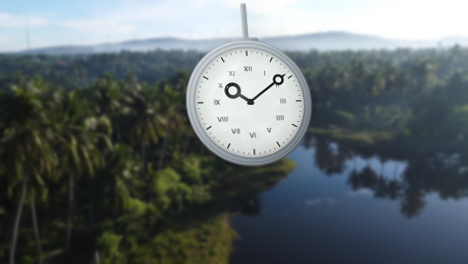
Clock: 10,09
